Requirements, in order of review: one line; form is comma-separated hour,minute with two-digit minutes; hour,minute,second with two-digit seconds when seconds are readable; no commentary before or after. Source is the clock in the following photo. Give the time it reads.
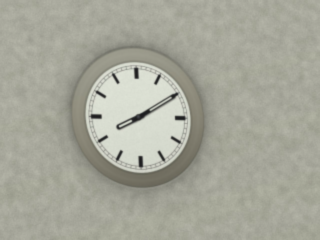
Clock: 8,10
